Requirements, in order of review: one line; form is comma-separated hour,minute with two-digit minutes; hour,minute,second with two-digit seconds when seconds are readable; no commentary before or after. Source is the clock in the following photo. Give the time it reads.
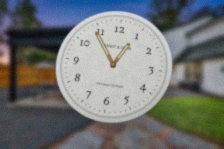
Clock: 12,54
